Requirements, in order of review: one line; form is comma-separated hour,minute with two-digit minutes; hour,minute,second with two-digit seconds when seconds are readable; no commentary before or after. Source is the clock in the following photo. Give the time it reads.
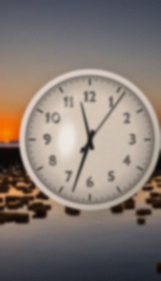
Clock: 11,33,06
